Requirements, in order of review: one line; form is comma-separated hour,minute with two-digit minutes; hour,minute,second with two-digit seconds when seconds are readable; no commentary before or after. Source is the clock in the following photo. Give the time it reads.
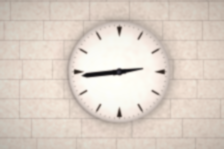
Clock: 2,44
